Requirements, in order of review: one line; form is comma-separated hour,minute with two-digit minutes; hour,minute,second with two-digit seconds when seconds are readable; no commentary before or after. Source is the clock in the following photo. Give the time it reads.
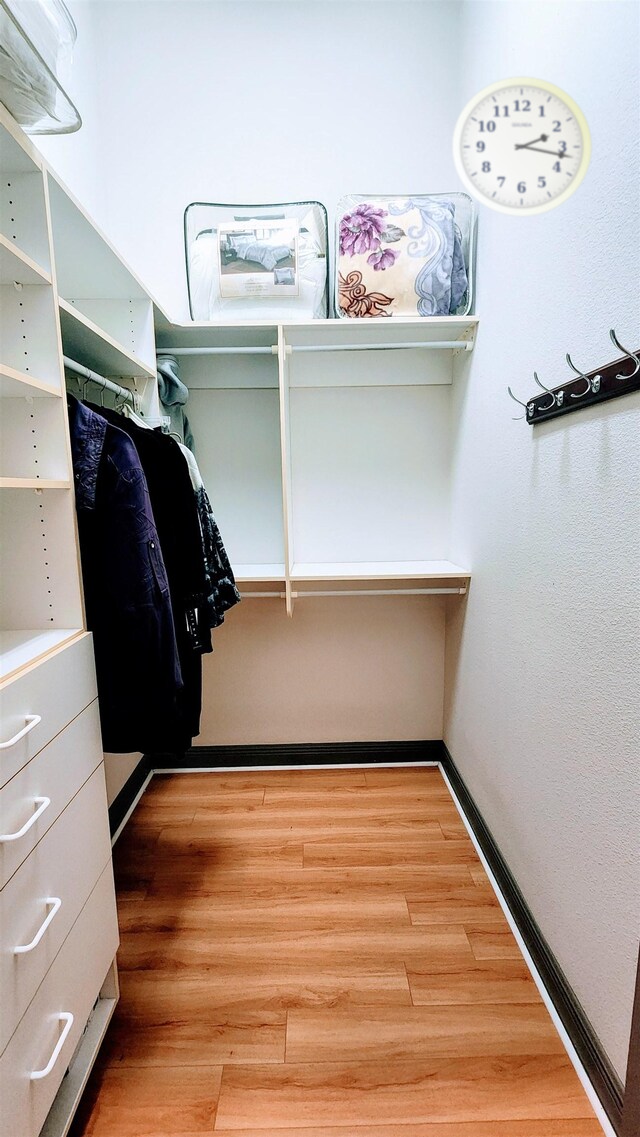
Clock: 2,17
